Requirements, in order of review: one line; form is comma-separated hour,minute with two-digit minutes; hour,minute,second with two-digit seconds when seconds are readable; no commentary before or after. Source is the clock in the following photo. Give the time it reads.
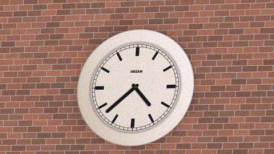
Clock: 4,38
